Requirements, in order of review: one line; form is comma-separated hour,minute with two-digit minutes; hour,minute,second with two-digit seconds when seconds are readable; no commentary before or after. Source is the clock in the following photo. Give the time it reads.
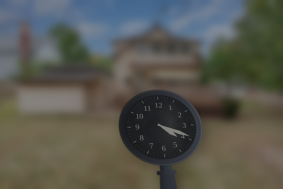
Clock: 4,19
